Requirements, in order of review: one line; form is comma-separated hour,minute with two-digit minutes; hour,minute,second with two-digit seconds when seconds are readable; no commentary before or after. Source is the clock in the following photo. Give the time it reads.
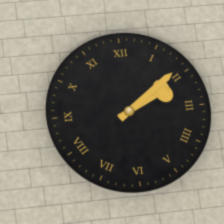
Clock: 2,09
